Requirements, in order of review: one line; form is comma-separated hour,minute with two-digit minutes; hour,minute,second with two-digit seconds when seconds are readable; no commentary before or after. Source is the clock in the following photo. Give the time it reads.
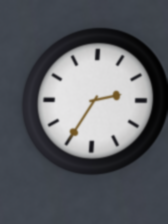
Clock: 2,35
